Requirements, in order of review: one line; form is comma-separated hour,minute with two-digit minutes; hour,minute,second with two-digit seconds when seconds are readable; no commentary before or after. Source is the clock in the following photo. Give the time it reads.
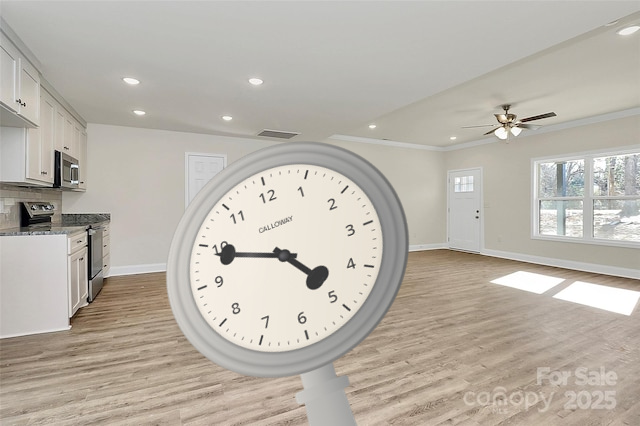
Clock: 4,49
